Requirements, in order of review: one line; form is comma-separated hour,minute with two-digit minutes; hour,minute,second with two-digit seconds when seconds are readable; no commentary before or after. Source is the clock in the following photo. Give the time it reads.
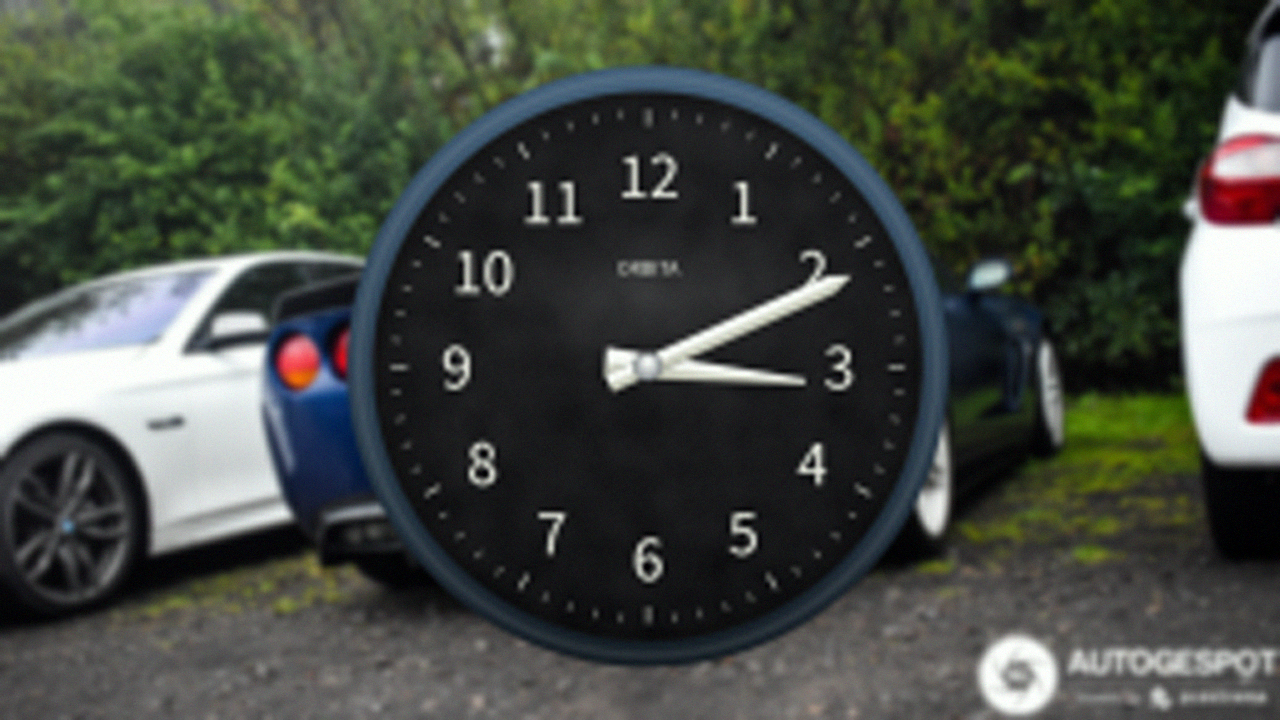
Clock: 3,11
